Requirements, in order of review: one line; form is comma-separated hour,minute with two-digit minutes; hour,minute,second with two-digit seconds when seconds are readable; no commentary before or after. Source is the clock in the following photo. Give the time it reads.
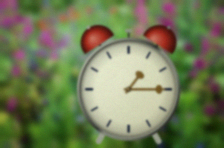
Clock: 1,15
